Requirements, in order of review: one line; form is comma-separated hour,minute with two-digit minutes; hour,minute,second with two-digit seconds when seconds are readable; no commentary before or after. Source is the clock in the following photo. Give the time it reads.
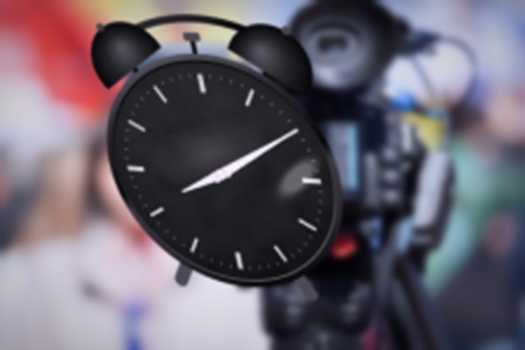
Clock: 8,10
